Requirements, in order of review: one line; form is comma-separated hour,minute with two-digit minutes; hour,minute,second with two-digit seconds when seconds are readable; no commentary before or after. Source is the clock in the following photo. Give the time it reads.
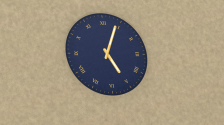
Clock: 5,04
